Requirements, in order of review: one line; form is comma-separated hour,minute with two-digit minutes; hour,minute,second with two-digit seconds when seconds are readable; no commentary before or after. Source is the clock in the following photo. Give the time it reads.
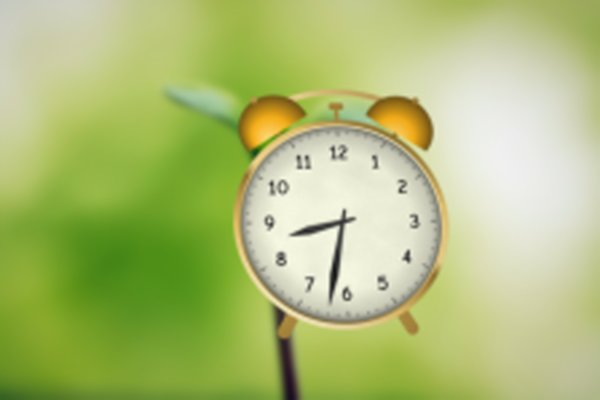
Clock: 8,32
